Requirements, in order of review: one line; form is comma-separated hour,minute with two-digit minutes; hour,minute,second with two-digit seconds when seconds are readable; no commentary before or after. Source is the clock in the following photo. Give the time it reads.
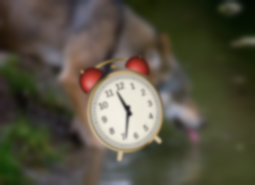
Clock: 11,34
